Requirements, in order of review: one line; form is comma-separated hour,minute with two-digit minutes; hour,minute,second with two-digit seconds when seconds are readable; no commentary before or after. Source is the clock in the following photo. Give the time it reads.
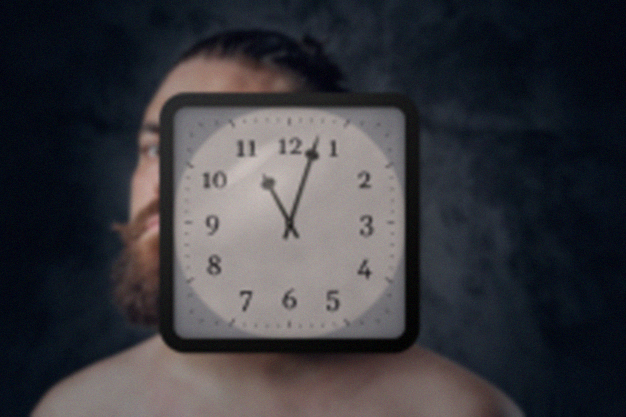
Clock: 11,03
